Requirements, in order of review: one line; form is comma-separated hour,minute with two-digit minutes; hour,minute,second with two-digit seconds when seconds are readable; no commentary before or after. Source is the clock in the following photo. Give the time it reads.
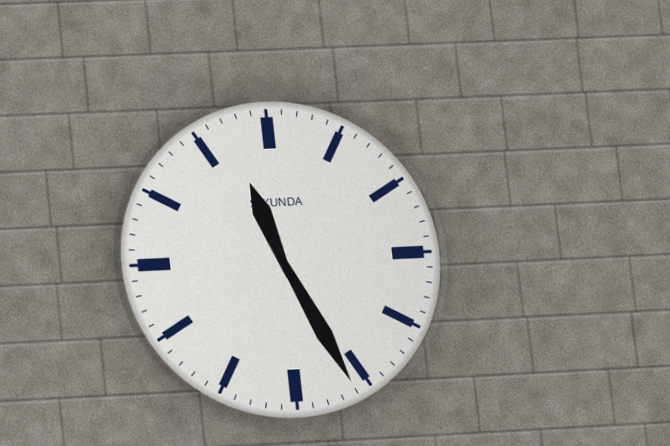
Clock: 11,26
